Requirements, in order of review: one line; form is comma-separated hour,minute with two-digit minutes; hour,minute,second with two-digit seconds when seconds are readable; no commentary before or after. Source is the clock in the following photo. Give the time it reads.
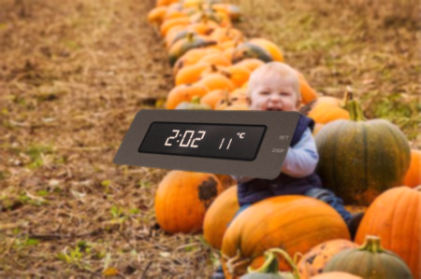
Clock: 2,02
